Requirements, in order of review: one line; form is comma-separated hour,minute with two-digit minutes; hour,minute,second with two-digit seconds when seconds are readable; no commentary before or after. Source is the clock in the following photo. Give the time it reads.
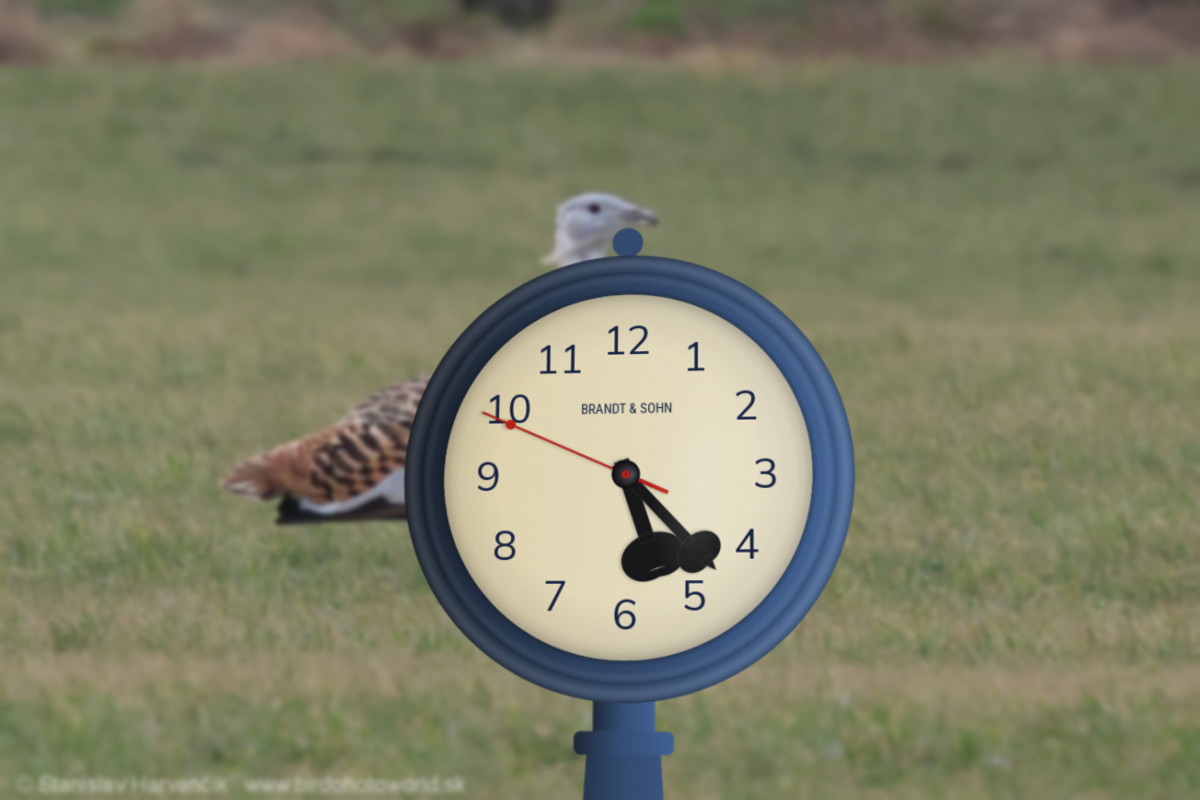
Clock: 5,22,49
